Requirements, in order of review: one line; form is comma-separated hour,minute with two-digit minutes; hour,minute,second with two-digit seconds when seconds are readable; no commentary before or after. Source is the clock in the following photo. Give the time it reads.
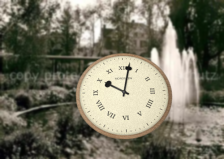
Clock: 10,02
